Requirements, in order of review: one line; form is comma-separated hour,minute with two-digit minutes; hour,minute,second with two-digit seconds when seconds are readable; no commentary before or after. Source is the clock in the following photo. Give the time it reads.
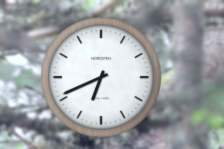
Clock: 6,41
